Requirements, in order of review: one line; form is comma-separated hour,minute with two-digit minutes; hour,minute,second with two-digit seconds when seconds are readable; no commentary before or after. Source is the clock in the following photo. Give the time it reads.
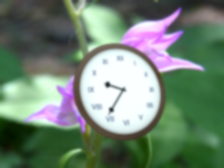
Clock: 9,36
